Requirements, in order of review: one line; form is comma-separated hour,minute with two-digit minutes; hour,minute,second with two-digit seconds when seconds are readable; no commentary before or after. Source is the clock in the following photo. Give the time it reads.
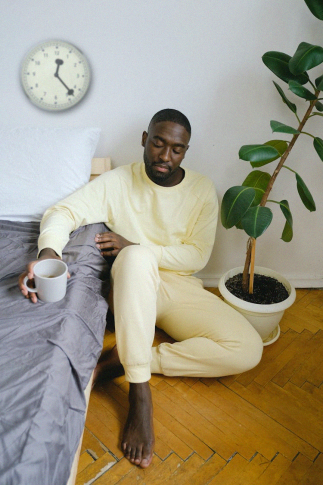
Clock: 12,23
